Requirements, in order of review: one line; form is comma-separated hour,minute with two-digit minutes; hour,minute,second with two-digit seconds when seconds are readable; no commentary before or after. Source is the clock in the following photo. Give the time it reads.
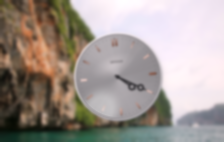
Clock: 4,20
